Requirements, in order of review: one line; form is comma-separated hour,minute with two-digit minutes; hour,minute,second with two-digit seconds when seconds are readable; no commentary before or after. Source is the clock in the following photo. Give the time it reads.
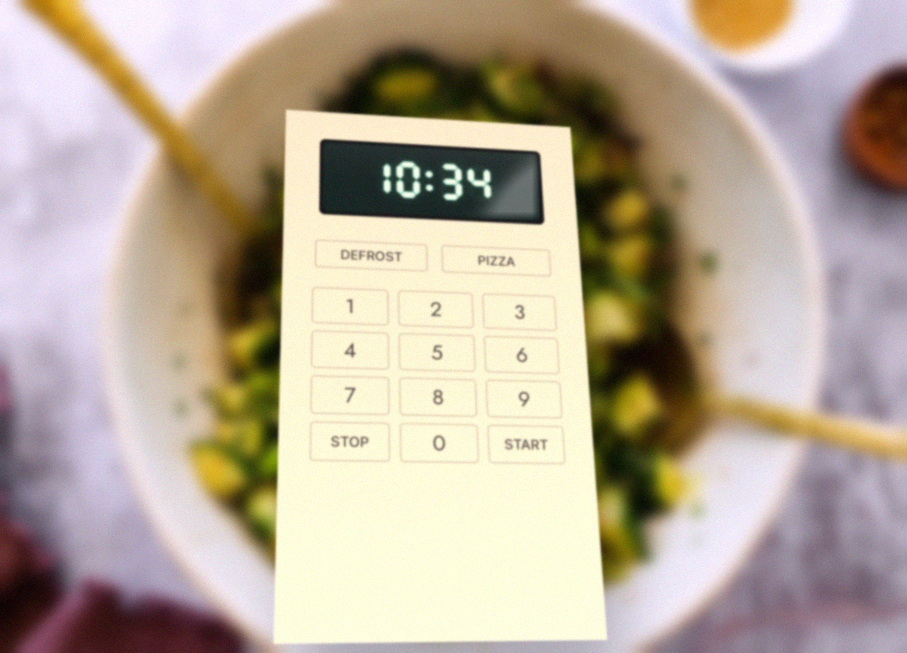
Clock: 10,34
